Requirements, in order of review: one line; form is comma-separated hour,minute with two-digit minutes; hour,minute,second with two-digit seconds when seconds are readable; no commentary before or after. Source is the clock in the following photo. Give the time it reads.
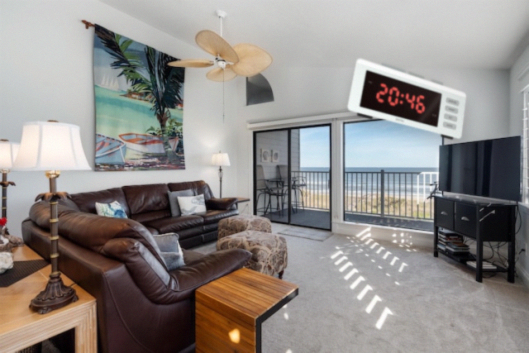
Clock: 20,46
